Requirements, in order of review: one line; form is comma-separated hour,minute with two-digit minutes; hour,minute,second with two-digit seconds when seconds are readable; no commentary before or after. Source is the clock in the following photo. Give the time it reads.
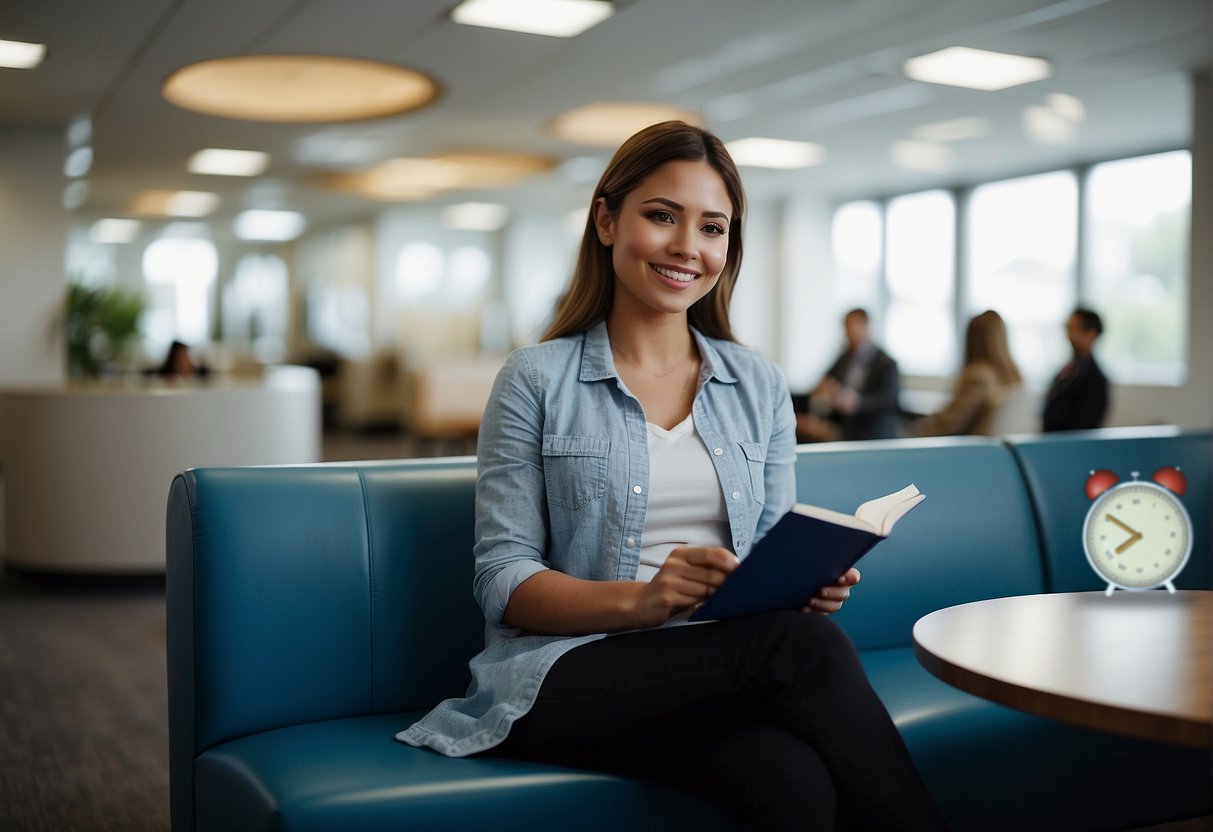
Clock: 7,51
